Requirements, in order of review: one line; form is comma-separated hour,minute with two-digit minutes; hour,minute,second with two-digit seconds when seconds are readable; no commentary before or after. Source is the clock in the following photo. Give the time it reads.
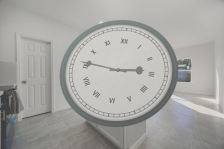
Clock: 2,46
